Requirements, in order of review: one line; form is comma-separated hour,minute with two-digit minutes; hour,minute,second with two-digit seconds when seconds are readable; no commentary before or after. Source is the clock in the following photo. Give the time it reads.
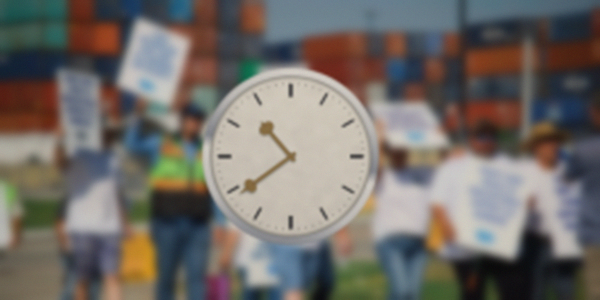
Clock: 10,39
